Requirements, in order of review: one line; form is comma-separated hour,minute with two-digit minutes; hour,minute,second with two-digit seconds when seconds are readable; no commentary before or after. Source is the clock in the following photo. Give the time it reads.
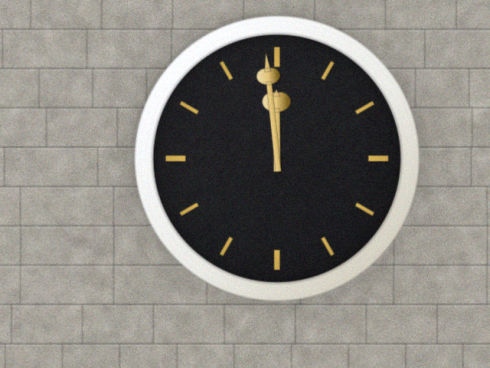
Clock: 11,59
